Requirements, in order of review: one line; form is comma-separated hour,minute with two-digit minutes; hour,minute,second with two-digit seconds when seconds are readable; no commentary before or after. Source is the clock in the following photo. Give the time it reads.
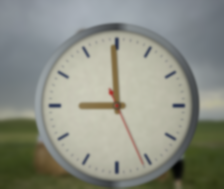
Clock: 8,59,26
